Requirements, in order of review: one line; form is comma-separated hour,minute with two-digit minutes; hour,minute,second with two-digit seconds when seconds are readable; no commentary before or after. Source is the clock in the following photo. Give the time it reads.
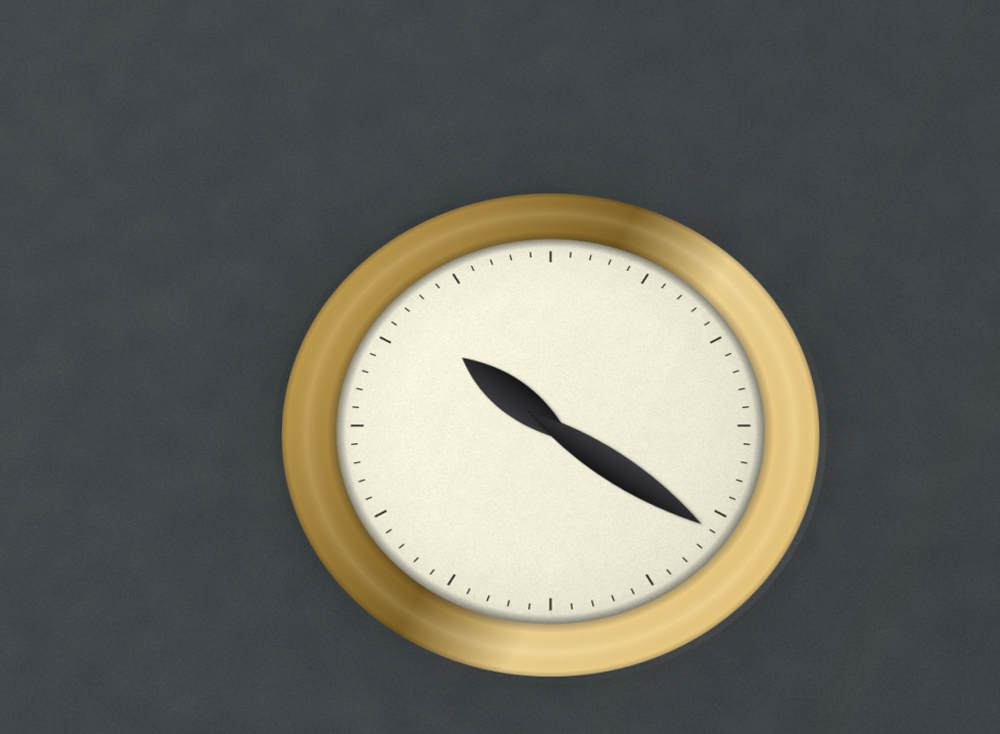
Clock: 10,21
